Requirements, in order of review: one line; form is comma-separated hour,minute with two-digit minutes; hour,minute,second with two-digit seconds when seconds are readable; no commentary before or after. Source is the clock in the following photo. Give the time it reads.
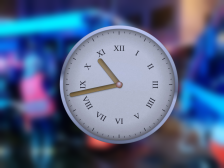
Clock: 10,43
